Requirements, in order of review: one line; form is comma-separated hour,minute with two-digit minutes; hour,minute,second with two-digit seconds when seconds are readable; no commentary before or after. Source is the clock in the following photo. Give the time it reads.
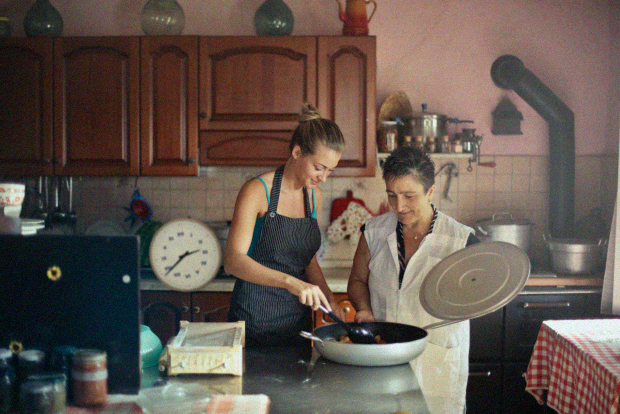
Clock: 2,39
